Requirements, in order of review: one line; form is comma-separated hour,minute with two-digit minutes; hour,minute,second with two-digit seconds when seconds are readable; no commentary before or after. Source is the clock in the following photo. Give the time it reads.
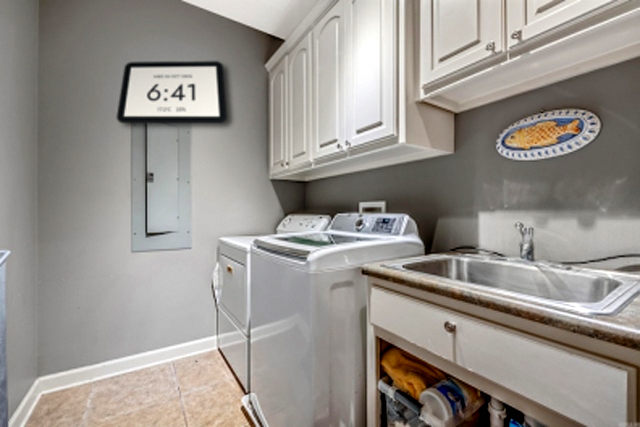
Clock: 6,41
